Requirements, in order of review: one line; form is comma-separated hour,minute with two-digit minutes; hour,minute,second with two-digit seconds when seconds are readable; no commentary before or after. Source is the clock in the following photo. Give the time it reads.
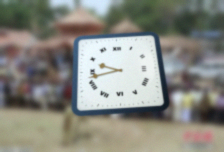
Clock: 9,43
